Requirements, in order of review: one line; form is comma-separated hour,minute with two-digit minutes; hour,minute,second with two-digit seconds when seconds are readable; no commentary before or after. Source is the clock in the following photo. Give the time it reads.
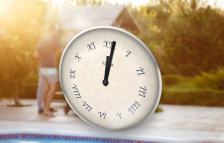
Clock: 12,01
